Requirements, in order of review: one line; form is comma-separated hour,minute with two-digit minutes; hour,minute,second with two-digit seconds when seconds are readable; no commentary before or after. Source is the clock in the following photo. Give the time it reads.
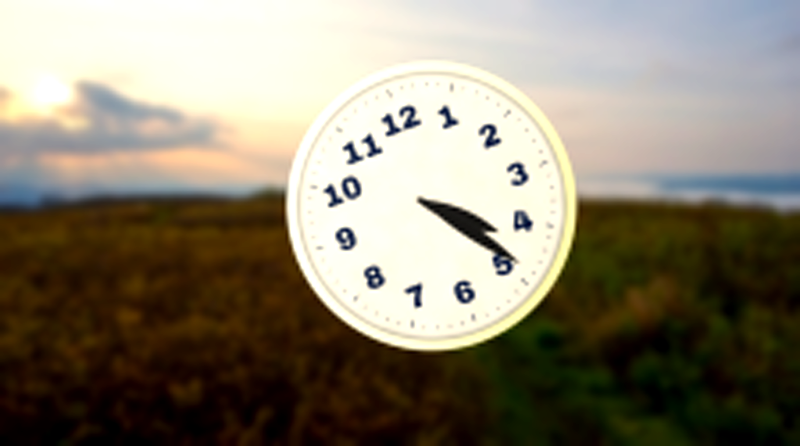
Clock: 4,24
